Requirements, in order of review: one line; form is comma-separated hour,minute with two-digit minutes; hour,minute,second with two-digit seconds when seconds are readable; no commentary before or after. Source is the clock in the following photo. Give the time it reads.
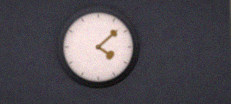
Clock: 4,08
